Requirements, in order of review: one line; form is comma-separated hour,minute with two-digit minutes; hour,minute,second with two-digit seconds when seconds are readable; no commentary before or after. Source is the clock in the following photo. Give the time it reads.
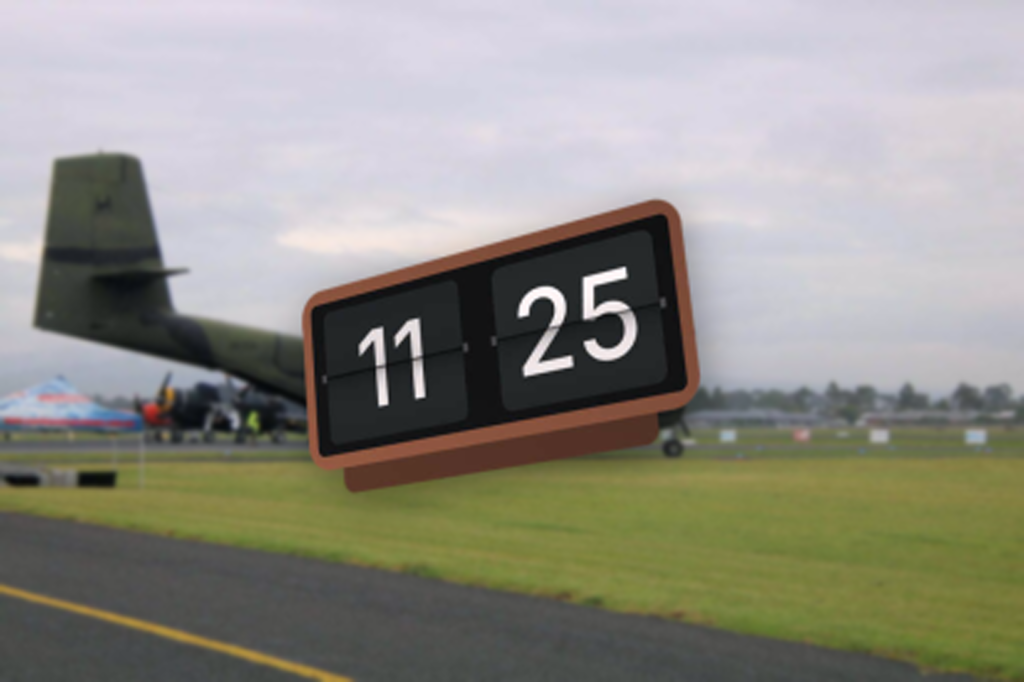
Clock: 11,25
